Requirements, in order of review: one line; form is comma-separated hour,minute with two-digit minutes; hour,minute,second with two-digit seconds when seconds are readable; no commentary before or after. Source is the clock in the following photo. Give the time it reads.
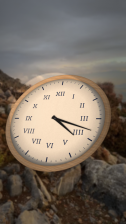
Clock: 4,18
